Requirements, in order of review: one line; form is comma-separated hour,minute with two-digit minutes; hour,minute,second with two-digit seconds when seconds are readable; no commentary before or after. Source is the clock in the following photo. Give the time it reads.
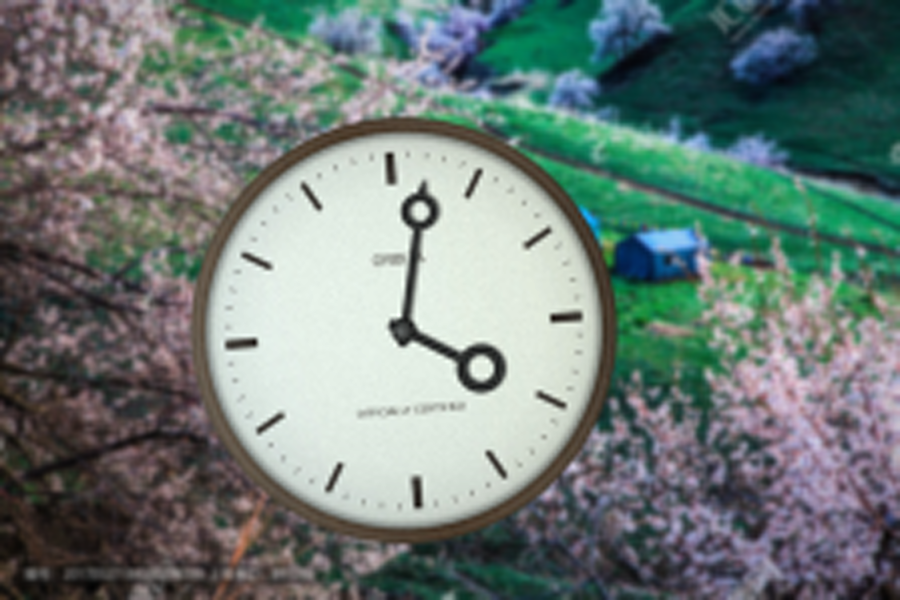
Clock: 4,02
